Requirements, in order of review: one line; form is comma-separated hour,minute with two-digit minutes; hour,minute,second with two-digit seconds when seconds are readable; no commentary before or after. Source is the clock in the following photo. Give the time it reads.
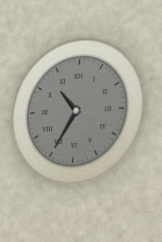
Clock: 10,35
